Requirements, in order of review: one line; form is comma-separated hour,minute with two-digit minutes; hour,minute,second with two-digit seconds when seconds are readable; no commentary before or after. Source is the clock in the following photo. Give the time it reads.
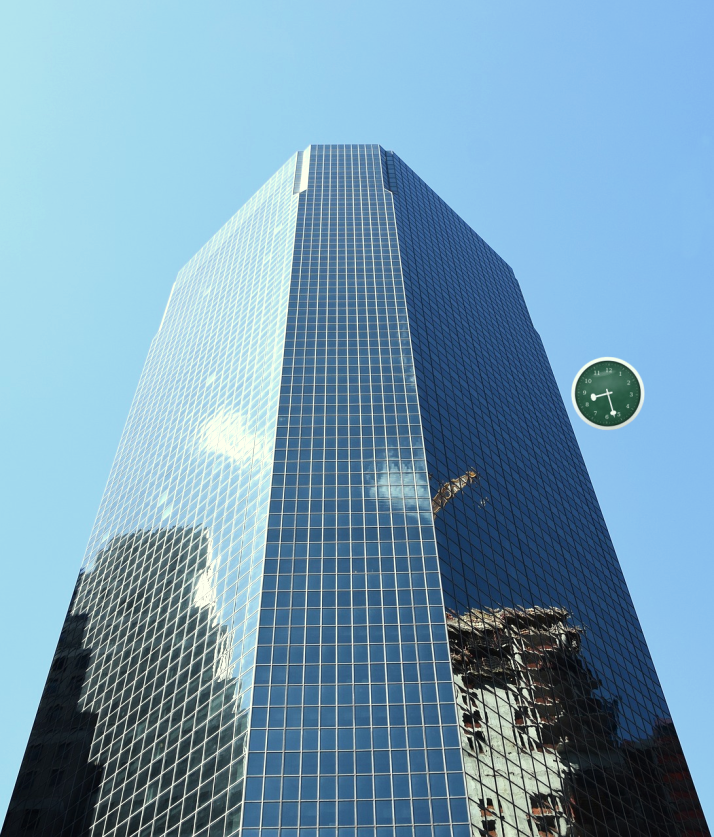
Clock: 8,27
